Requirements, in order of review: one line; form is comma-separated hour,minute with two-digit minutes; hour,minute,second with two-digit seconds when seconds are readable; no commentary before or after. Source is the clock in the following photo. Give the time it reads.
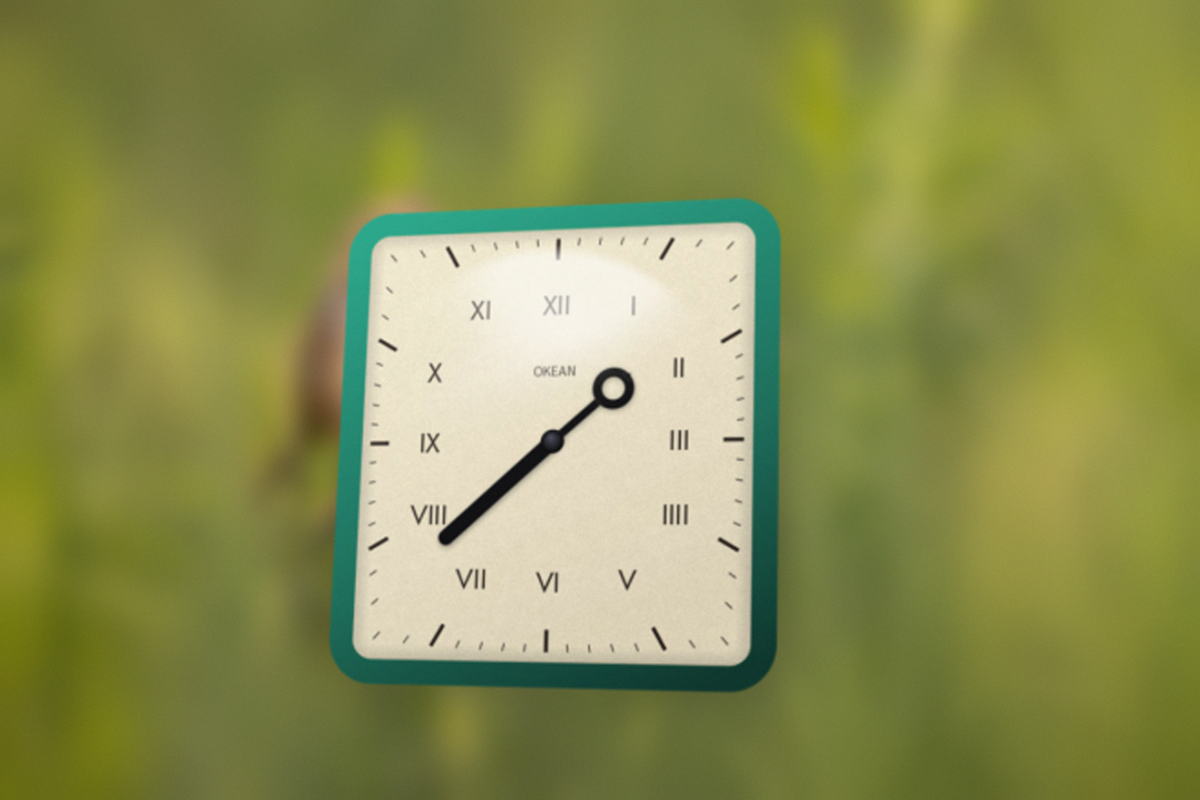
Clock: 1,38
